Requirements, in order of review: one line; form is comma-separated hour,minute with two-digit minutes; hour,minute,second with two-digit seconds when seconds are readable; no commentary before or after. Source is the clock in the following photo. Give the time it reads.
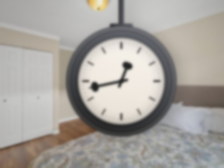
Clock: 12,43
